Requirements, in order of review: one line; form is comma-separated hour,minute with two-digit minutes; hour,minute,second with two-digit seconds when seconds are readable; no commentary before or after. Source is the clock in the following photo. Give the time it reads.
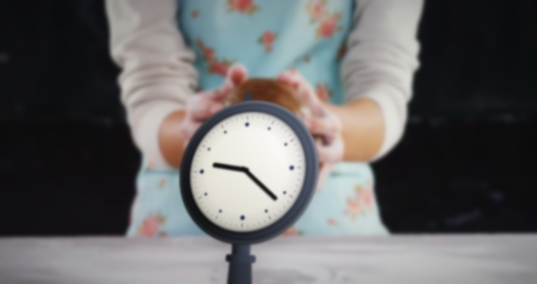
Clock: 9,22
